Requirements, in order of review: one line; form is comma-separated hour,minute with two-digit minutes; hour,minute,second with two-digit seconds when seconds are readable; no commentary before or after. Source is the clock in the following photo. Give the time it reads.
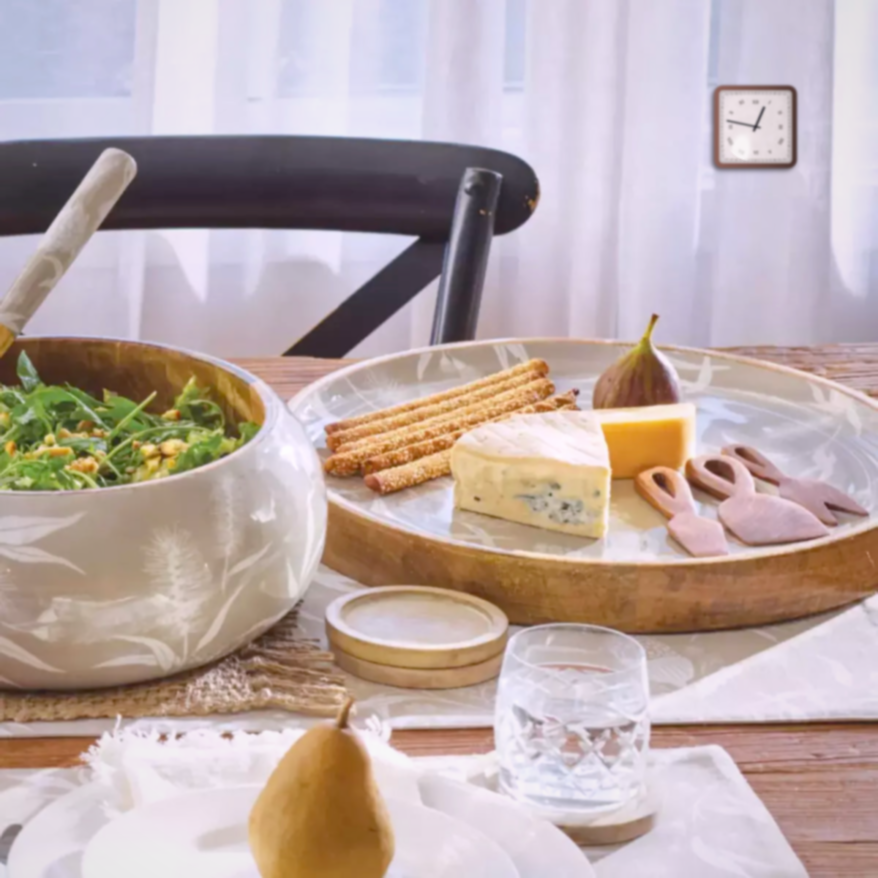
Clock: 12,47
